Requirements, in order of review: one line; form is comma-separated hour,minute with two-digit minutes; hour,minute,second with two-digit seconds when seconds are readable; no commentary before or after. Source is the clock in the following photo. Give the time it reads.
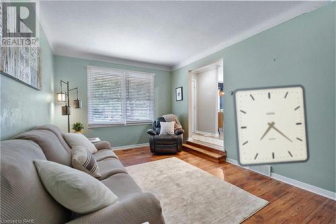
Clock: 7,22
